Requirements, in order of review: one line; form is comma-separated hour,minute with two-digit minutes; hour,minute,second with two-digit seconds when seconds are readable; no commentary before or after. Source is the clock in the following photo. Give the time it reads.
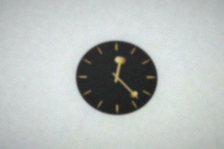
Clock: 12,23
